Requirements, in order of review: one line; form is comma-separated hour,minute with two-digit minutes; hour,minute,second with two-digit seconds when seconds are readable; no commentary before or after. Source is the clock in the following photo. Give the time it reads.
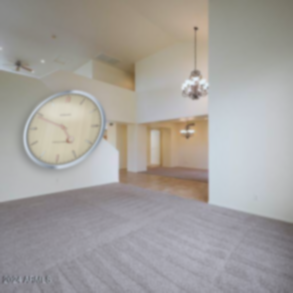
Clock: 4,49
